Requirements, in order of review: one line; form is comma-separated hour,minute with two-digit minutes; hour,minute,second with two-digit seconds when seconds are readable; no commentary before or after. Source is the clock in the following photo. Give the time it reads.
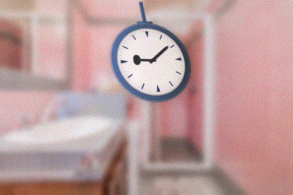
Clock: 9,09
